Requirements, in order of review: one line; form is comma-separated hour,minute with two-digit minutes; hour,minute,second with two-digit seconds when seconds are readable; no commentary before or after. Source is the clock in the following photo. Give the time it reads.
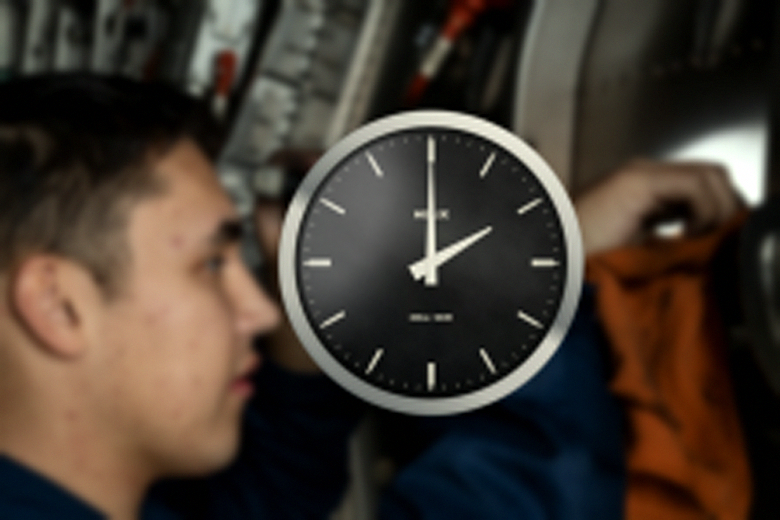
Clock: 2,00
